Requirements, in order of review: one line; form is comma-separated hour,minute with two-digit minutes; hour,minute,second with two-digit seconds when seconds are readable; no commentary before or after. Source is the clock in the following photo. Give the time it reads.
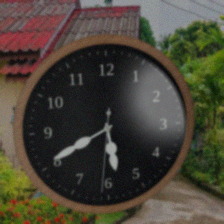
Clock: 5,40,31
